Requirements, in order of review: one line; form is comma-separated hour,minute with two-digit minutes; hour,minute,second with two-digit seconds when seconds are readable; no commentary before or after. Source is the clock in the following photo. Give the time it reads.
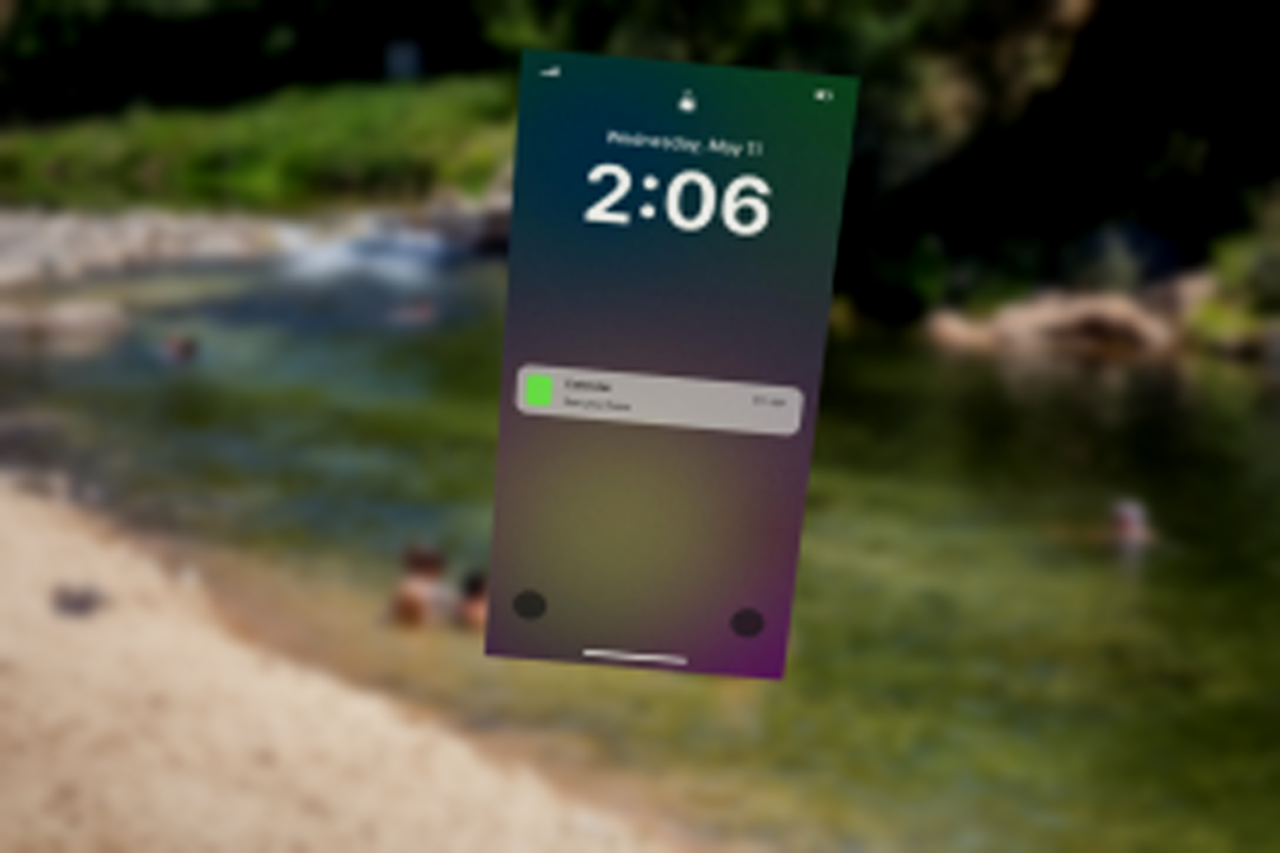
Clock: 2,06
